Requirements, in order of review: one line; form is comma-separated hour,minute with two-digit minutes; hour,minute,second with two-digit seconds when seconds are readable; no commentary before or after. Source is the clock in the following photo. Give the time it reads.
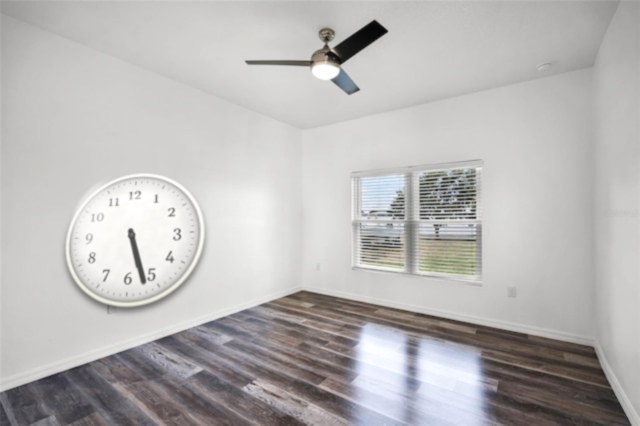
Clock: 5,27
